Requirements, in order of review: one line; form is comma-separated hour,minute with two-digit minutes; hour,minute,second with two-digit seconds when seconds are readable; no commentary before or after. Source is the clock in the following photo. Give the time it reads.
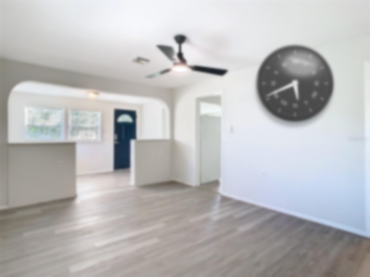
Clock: 5,41
